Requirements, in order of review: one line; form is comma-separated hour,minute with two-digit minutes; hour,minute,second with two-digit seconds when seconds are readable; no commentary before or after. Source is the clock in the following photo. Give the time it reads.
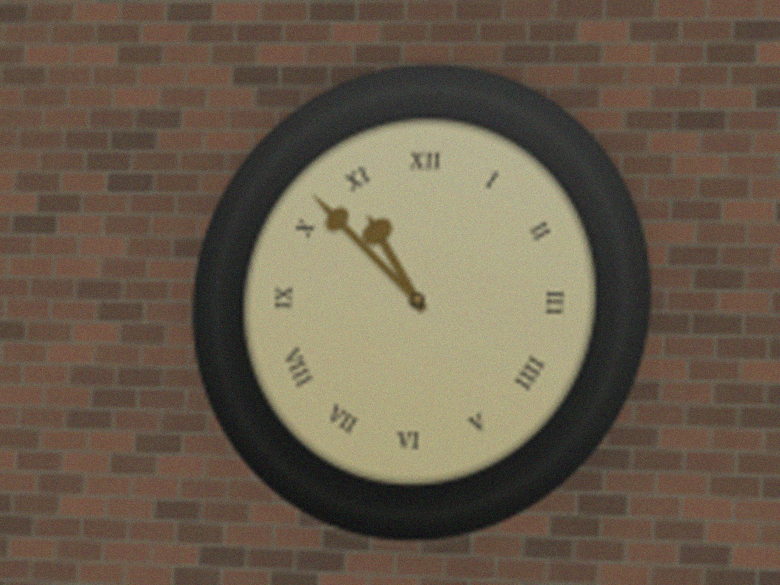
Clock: 10,52
